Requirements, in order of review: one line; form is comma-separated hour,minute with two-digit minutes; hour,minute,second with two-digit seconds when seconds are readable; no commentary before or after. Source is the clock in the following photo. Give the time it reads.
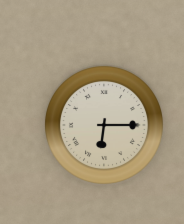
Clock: 6,15
